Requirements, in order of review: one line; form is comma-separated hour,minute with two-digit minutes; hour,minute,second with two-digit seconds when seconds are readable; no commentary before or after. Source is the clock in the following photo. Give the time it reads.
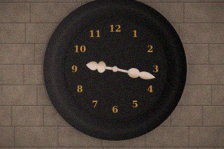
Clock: 9,17
